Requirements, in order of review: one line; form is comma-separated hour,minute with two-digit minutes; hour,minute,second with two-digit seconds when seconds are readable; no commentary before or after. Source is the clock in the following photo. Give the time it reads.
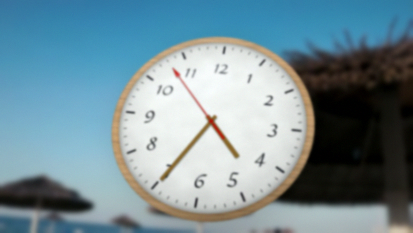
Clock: 4,34,53
